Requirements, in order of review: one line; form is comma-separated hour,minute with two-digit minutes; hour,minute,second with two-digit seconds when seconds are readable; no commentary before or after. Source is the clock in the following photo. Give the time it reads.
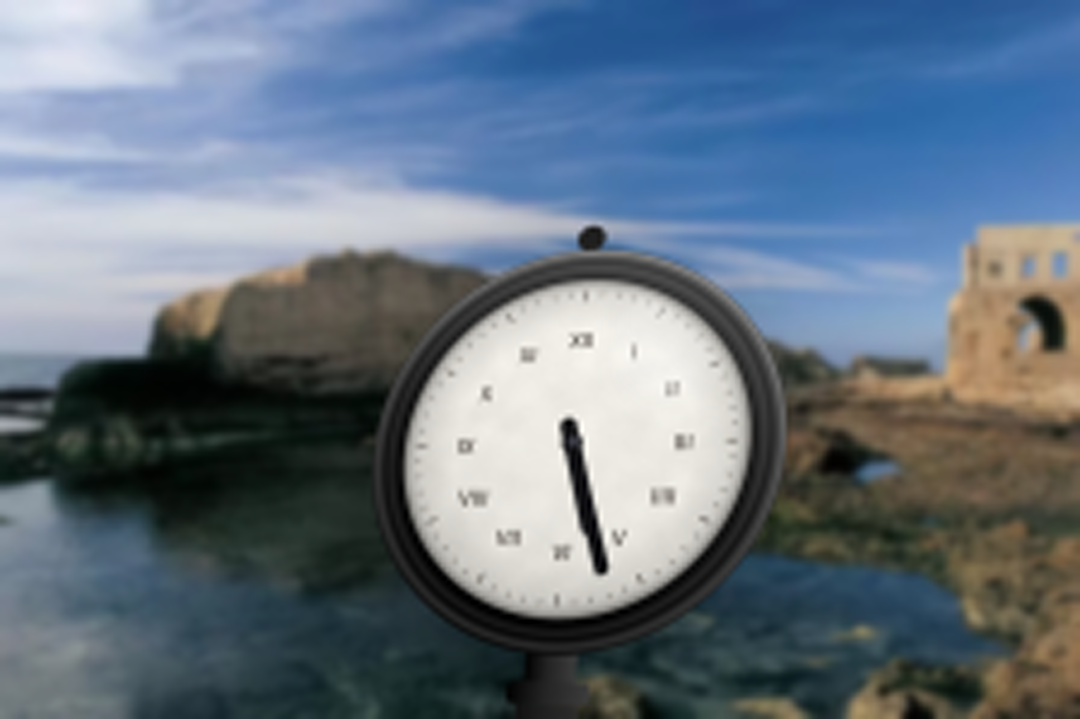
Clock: 5,27
